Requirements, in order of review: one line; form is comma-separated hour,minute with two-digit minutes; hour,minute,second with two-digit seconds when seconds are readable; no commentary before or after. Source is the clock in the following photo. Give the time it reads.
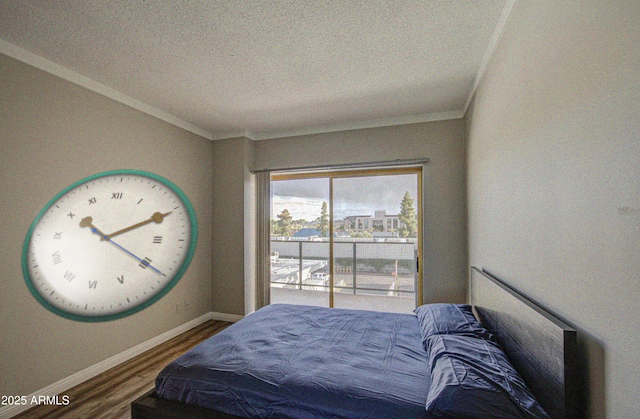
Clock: 10,10,20
